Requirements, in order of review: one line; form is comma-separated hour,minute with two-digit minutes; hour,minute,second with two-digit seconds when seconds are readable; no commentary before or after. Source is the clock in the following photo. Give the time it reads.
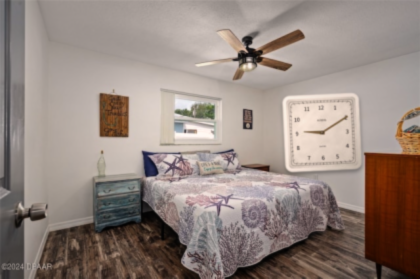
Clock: 9,10
